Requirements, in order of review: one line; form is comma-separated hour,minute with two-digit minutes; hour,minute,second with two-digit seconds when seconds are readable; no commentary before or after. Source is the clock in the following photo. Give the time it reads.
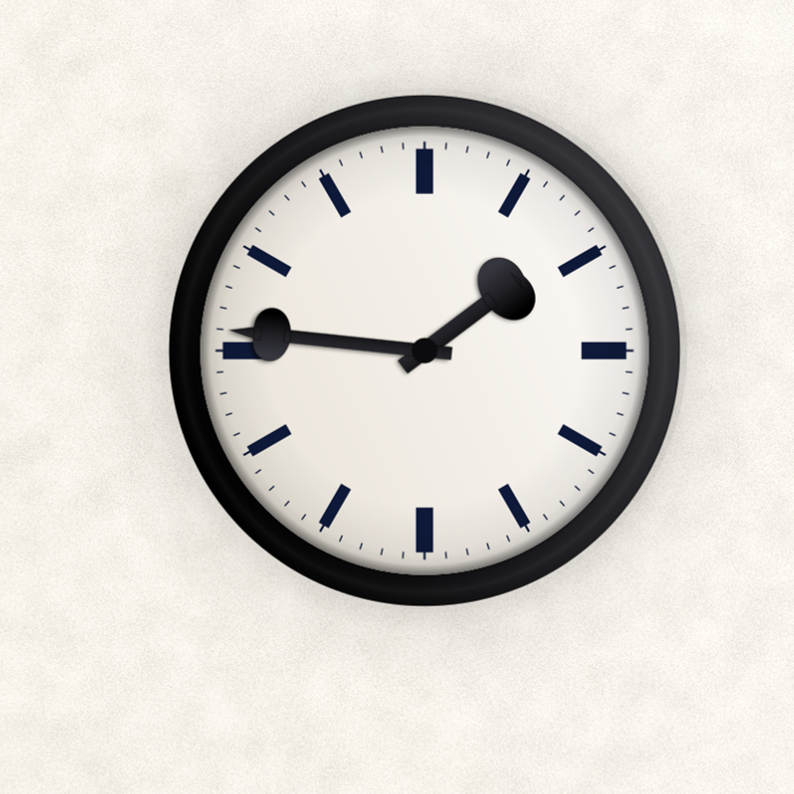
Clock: 1,46
